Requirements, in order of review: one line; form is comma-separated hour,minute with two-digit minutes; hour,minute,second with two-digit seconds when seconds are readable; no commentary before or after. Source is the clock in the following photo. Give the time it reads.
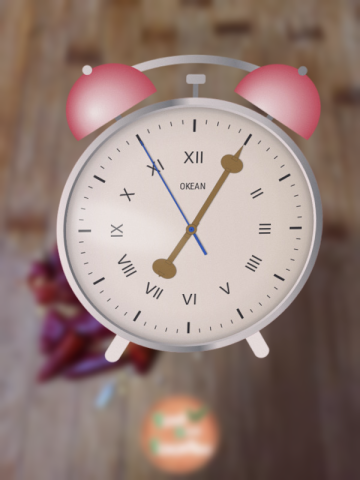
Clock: 7,04,55
